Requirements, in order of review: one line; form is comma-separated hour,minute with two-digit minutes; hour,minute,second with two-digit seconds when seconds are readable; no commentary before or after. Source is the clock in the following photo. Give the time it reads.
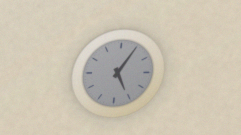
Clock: 5,05
